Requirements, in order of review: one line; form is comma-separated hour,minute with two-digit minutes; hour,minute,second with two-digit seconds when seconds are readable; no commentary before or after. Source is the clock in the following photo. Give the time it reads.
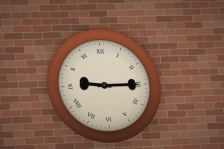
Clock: 9,15
